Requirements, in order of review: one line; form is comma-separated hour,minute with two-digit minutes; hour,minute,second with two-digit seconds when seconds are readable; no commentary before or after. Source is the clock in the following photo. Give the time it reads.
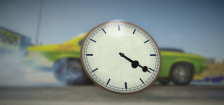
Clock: 4,21
